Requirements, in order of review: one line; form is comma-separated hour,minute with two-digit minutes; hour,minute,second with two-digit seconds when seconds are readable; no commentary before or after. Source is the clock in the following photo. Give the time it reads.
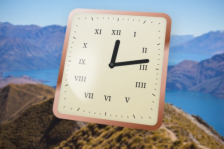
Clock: 12,13
